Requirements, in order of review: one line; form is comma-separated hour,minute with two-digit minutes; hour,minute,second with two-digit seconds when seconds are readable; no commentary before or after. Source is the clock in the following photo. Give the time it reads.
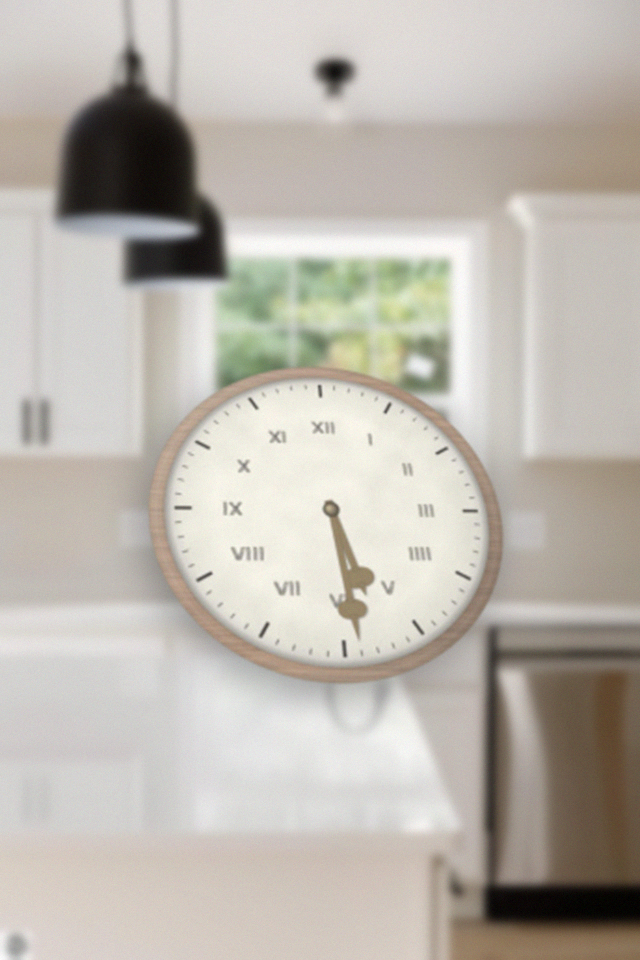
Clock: 5,29
